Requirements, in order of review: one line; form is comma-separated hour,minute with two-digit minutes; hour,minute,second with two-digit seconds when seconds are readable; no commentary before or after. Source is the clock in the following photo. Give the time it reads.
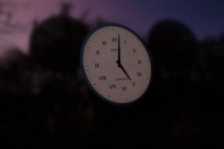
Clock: 5,02
